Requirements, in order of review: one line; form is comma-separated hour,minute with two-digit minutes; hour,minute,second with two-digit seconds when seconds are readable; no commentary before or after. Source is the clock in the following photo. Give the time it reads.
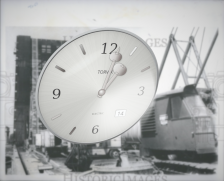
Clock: 1,02
